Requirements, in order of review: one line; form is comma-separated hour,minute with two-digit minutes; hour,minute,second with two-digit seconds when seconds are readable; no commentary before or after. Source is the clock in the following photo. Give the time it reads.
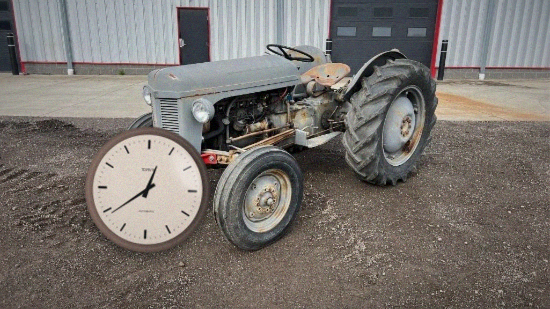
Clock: 12,39
